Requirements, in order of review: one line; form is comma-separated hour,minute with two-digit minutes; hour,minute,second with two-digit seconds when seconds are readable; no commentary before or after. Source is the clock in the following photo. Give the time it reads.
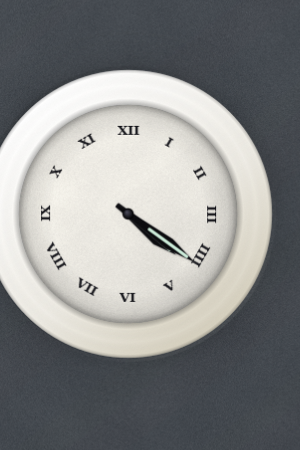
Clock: 4,21
